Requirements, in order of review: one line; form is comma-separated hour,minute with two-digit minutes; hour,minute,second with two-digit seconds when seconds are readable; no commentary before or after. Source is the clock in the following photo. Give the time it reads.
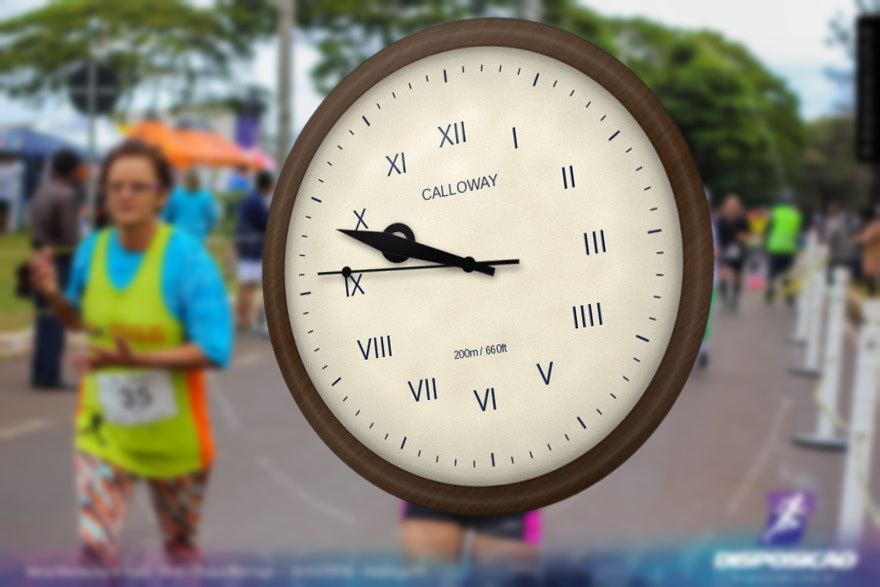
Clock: 9,48,46
